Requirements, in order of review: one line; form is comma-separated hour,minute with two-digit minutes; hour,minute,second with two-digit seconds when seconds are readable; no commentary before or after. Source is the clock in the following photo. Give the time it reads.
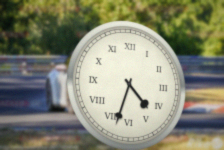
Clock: 4,33
